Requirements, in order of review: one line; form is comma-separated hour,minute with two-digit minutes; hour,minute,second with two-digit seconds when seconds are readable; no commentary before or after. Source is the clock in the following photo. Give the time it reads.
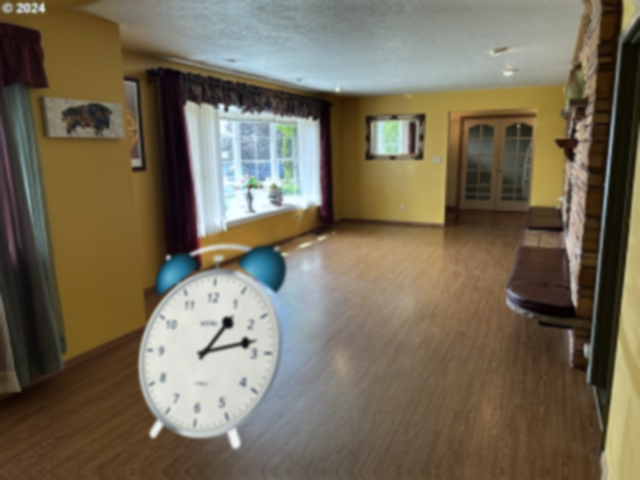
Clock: 1,13
